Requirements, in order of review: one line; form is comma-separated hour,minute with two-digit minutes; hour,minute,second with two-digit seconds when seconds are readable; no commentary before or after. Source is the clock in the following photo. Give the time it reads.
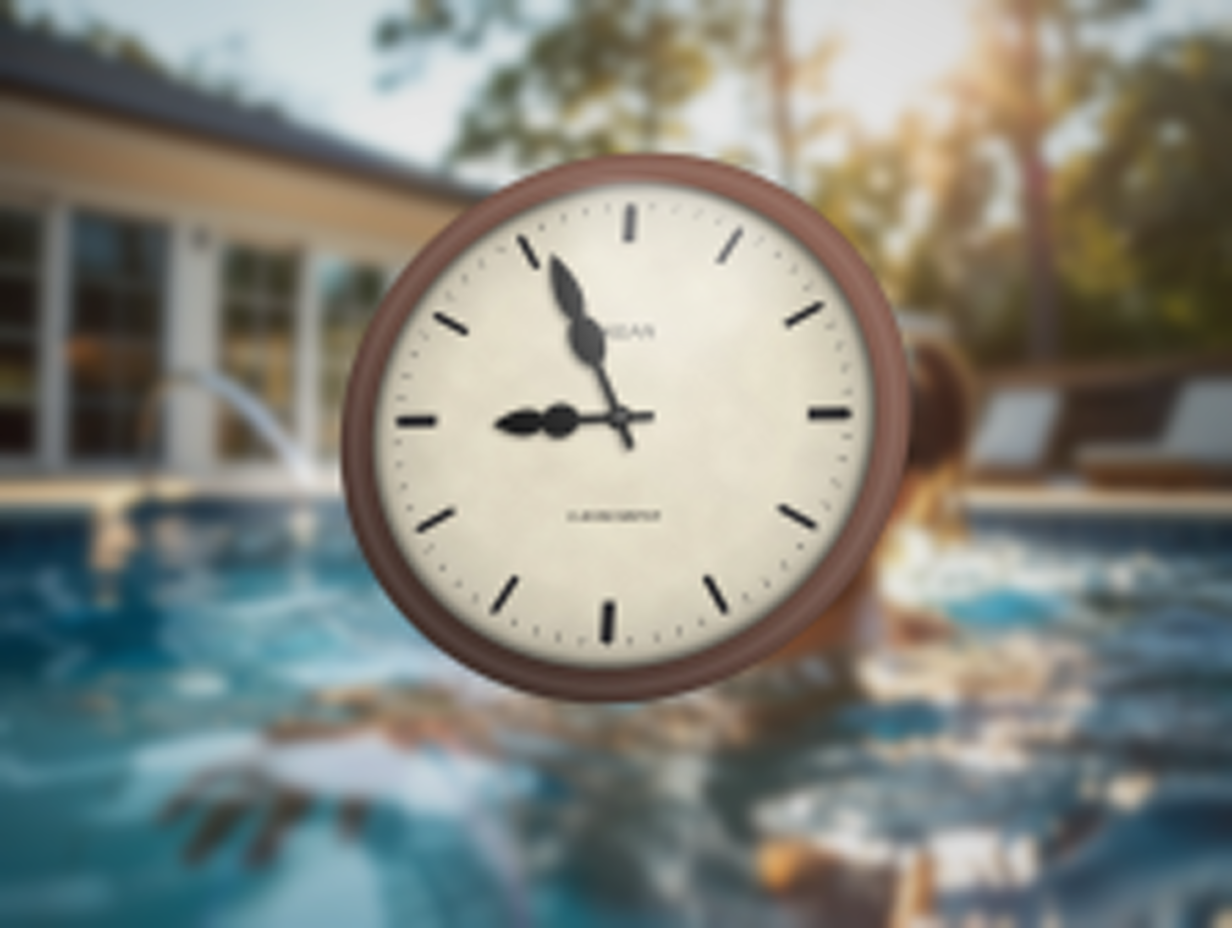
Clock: 8,56
